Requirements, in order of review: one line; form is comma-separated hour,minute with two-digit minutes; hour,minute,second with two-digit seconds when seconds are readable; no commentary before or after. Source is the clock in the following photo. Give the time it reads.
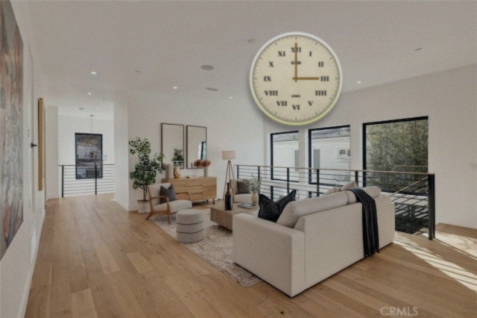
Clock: 3,00
